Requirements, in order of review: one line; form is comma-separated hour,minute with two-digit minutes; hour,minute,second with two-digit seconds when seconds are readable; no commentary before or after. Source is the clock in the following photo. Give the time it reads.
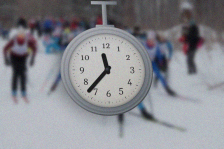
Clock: 11,37
